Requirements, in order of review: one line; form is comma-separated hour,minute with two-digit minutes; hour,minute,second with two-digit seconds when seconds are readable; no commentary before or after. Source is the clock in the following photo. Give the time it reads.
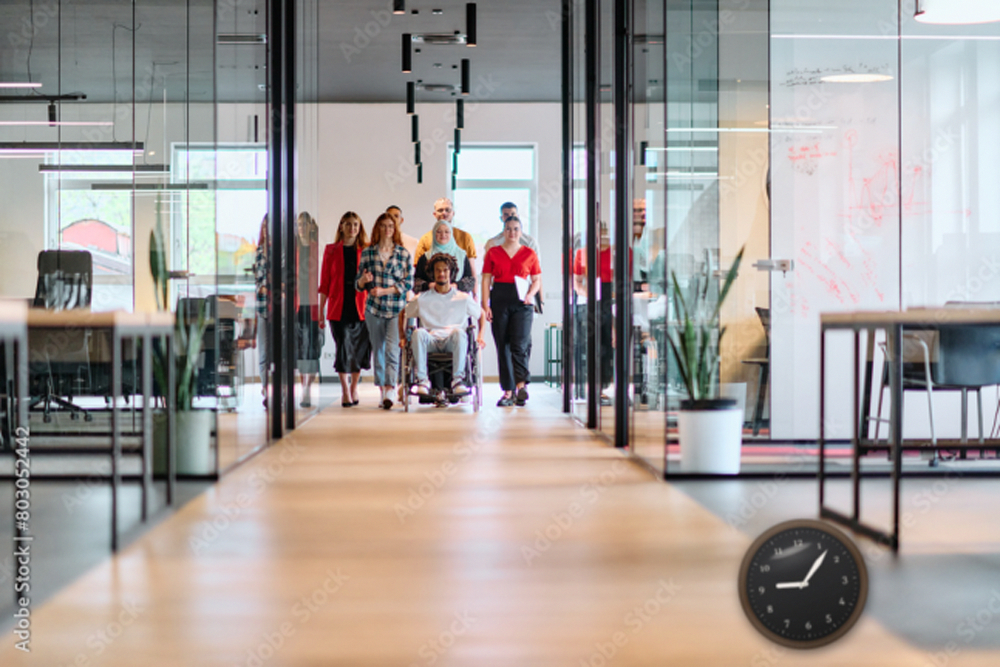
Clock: 9,07
